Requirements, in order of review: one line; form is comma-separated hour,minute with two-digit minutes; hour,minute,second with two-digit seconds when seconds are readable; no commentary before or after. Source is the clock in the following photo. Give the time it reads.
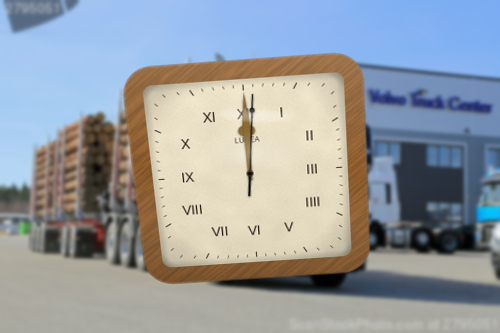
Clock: 12,00,01
